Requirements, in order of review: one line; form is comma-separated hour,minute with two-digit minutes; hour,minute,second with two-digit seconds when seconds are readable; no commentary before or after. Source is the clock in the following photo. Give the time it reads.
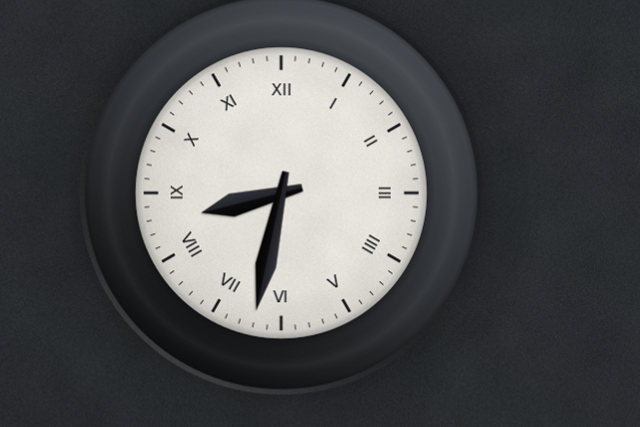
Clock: 8,32
